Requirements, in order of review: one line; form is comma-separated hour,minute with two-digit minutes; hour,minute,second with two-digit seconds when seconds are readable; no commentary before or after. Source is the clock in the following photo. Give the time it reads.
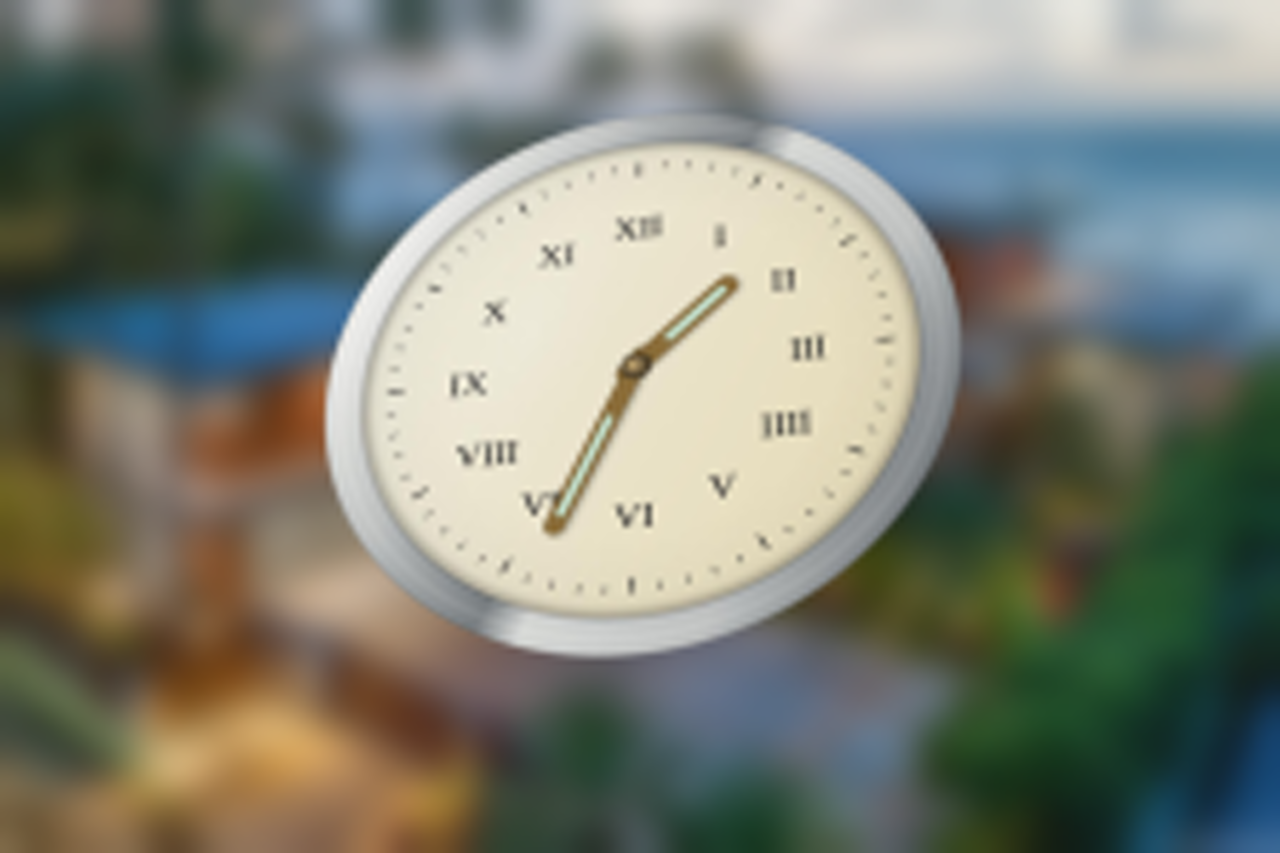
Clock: 1,34
